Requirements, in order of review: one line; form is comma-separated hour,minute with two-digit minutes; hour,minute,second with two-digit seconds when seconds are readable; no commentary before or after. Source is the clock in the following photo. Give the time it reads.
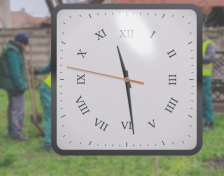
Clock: 11,28,47
